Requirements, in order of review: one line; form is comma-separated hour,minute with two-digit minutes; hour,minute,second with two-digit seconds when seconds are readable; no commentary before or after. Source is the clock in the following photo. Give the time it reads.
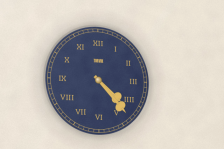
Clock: 4,23
